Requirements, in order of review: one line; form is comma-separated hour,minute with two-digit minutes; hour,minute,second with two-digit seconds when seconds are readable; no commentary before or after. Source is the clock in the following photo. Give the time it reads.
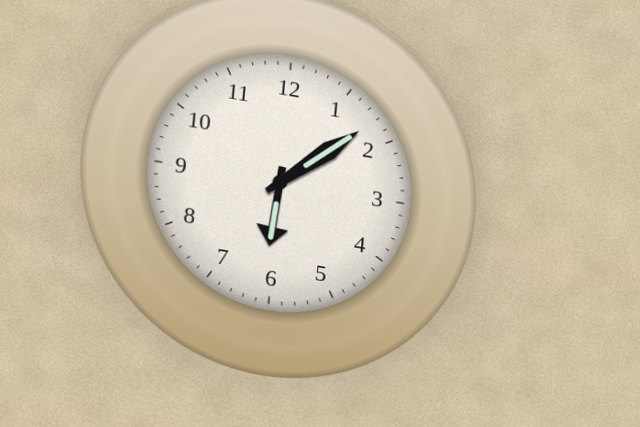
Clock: 6,08
